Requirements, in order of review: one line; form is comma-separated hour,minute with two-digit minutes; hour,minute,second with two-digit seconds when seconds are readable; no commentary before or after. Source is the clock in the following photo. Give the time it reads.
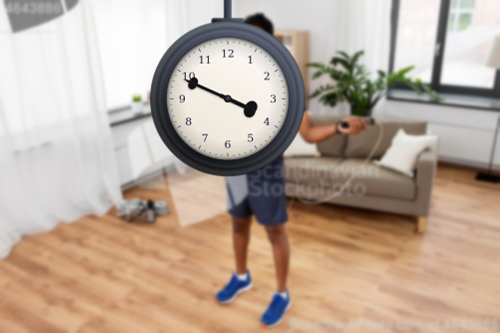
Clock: 3,49
